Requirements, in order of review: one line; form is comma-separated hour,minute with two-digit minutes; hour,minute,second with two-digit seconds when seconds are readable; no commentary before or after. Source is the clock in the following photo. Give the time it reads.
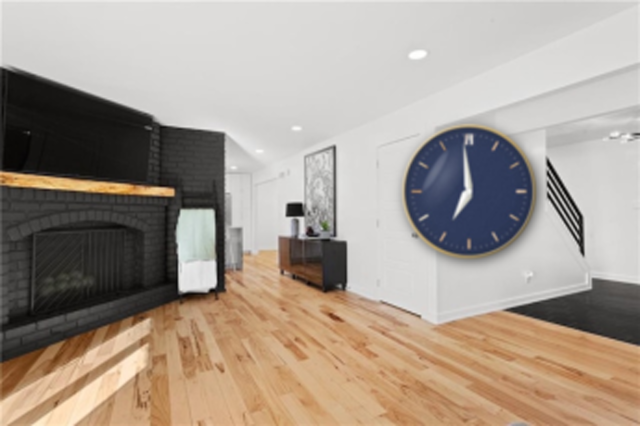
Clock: 6,59
